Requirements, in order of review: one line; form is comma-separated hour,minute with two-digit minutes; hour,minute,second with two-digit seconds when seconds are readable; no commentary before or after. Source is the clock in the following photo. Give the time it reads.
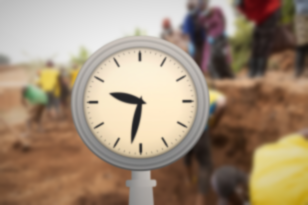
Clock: 9,32
